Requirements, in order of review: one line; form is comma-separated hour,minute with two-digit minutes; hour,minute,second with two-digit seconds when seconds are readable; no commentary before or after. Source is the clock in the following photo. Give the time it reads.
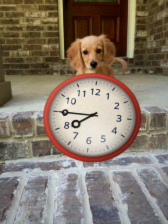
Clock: 7,45
